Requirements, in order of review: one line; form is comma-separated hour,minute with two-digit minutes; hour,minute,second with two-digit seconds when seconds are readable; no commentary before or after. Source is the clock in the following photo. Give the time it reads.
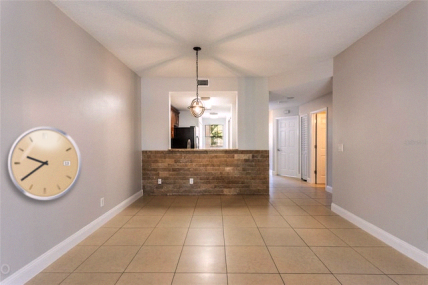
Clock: 9,39
